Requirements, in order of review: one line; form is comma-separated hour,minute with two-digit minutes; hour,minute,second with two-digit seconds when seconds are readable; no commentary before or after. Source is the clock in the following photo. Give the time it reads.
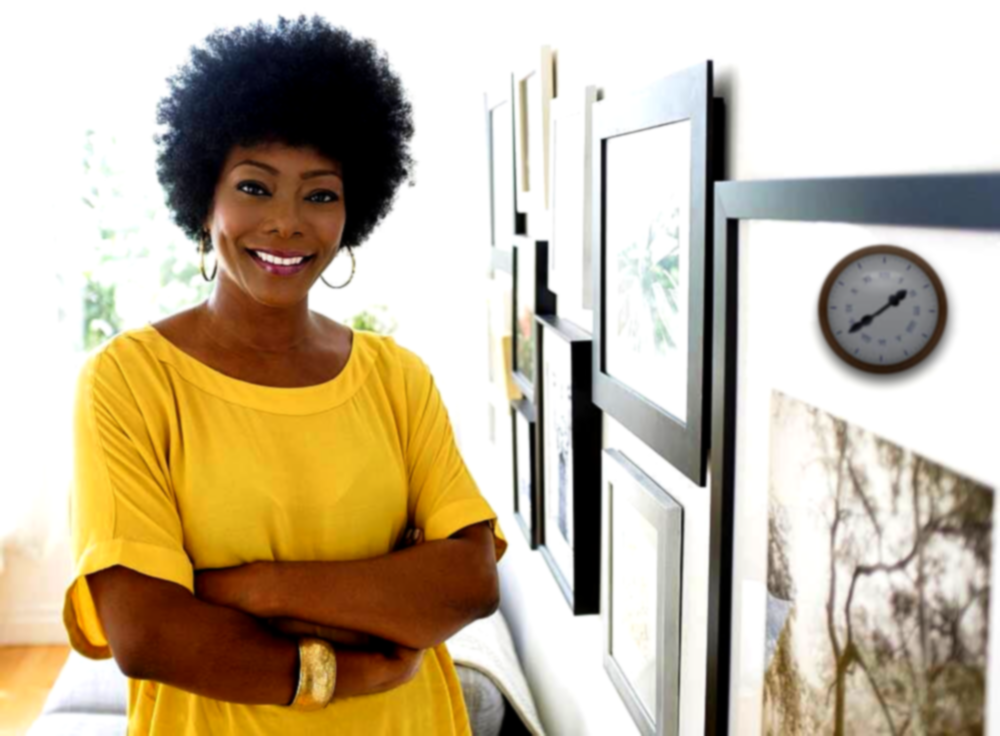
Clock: 1,39
